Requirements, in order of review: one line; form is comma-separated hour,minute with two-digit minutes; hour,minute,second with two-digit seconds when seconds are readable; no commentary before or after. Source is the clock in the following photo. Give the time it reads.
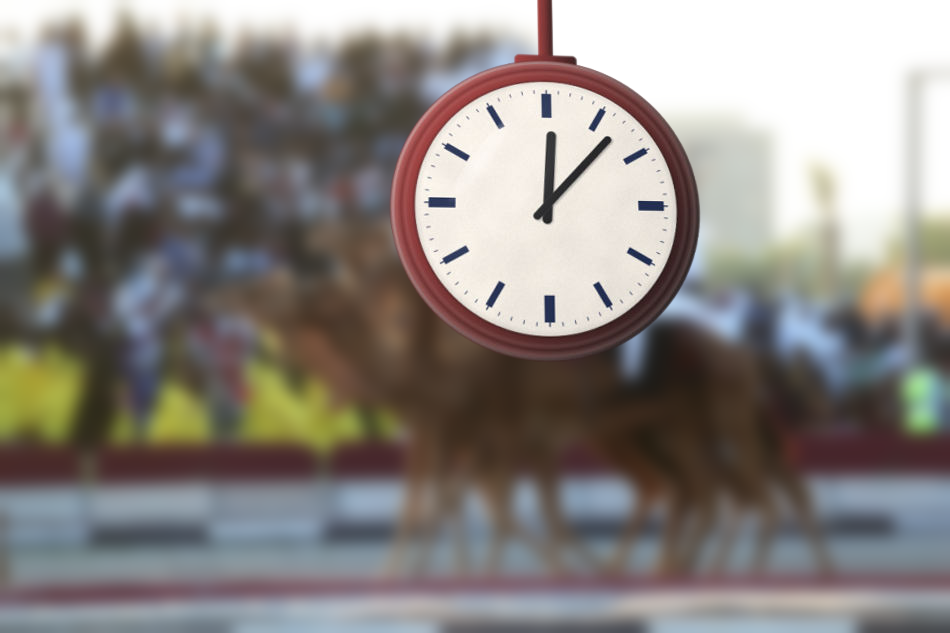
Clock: 12,07
